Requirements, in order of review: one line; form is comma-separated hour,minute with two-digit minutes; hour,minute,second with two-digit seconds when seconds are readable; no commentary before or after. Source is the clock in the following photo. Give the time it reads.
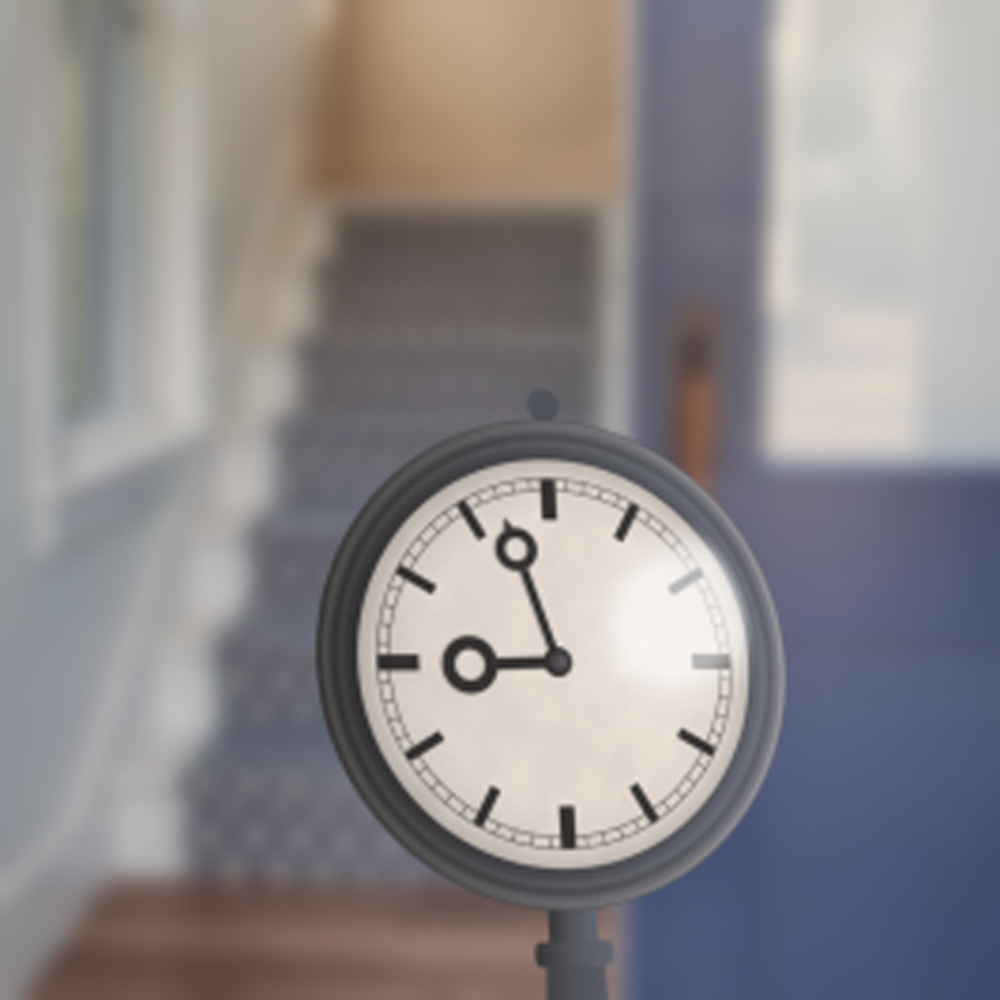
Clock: 8,57
